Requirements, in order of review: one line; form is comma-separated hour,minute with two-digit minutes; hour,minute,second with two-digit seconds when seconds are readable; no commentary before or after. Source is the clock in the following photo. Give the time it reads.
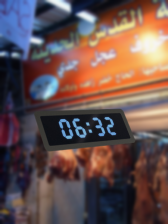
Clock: 6,32
